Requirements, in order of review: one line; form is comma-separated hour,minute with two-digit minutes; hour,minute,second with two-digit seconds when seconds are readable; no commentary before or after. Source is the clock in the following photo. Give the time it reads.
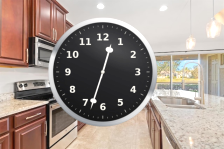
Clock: 12,33
